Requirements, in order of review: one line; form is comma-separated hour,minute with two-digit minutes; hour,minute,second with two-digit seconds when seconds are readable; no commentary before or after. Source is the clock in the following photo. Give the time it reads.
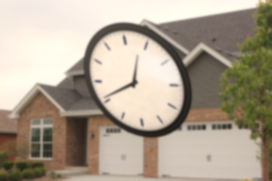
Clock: 12,41
